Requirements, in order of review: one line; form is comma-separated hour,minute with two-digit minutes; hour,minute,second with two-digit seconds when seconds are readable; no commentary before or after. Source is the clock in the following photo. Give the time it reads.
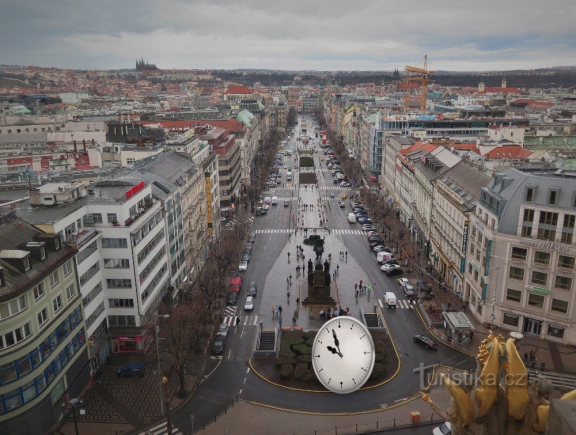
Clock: 9,57
